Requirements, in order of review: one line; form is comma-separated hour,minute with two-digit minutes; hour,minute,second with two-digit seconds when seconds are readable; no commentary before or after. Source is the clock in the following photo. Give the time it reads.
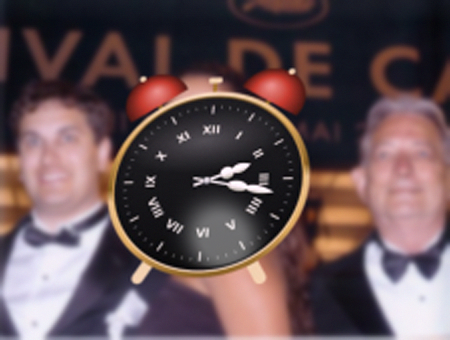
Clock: 2,17
